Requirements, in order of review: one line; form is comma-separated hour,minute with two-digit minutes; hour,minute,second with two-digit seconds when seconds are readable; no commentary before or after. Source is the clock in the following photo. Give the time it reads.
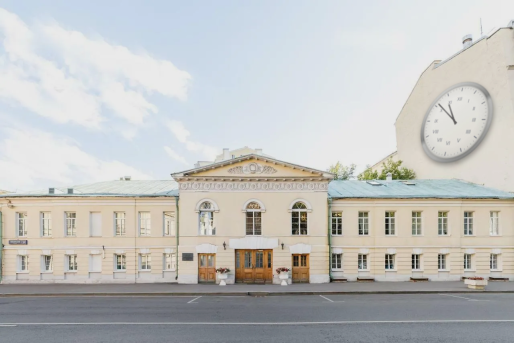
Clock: 10,51
